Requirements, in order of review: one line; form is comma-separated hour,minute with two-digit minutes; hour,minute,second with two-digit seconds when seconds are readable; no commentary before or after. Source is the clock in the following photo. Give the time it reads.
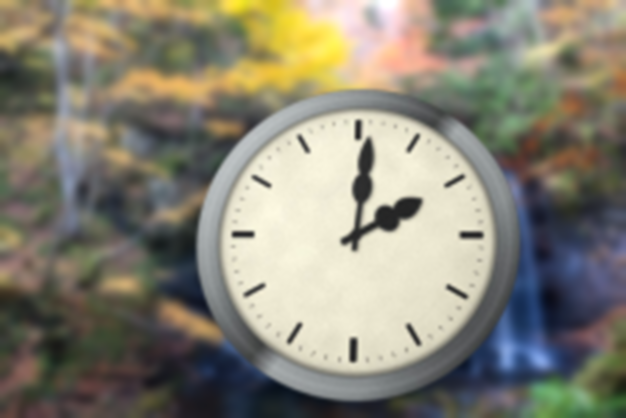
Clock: 2,01
